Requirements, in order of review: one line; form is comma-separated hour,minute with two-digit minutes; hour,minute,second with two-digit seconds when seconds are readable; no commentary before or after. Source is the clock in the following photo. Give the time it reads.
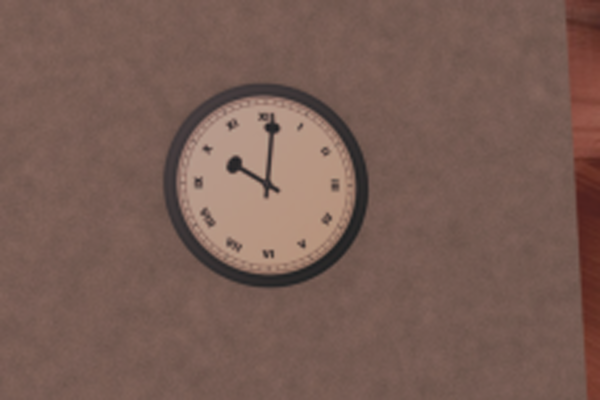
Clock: 10,01
